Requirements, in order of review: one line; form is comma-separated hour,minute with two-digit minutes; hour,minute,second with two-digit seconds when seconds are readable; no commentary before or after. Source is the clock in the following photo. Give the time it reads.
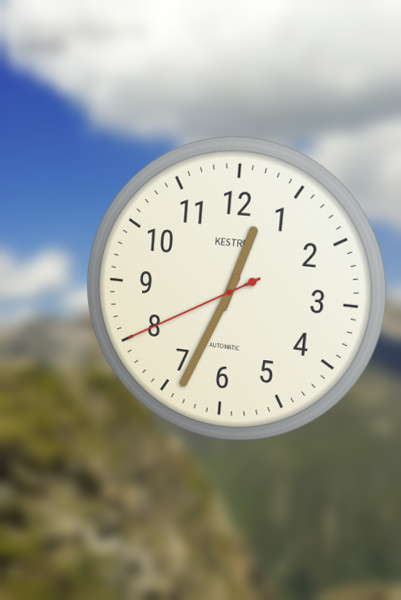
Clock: 12,33,40
